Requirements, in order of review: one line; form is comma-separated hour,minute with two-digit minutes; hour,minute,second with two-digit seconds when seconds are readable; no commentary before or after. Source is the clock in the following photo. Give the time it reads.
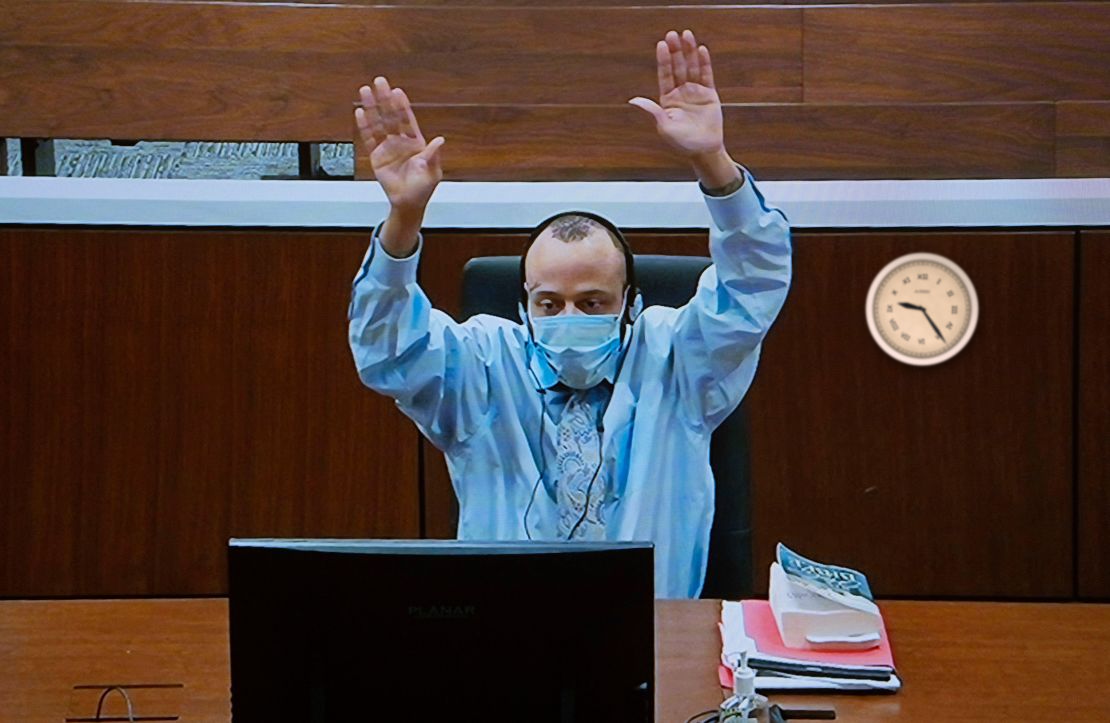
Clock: 9,24
